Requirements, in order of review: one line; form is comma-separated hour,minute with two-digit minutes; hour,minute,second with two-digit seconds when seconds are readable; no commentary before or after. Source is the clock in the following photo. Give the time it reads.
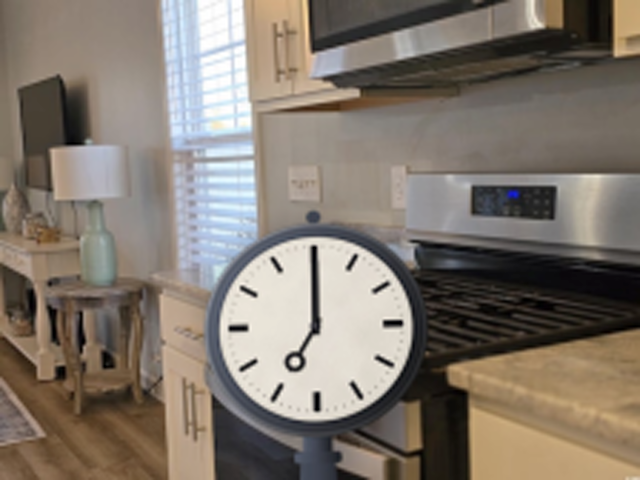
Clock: 7,00
